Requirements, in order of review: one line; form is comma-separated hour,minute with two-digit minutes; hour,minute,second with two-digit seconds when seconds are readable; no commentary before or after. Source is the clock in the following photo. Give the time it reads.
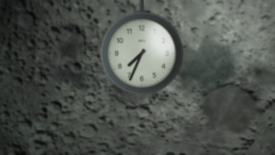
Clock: 7,34
